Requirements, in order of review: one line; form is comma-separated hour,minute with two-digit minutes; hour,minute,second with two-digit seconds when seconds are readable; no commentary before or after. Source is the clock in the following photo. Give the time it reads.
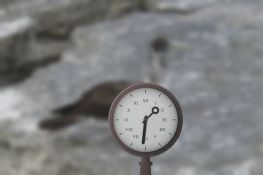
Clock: 1,31
